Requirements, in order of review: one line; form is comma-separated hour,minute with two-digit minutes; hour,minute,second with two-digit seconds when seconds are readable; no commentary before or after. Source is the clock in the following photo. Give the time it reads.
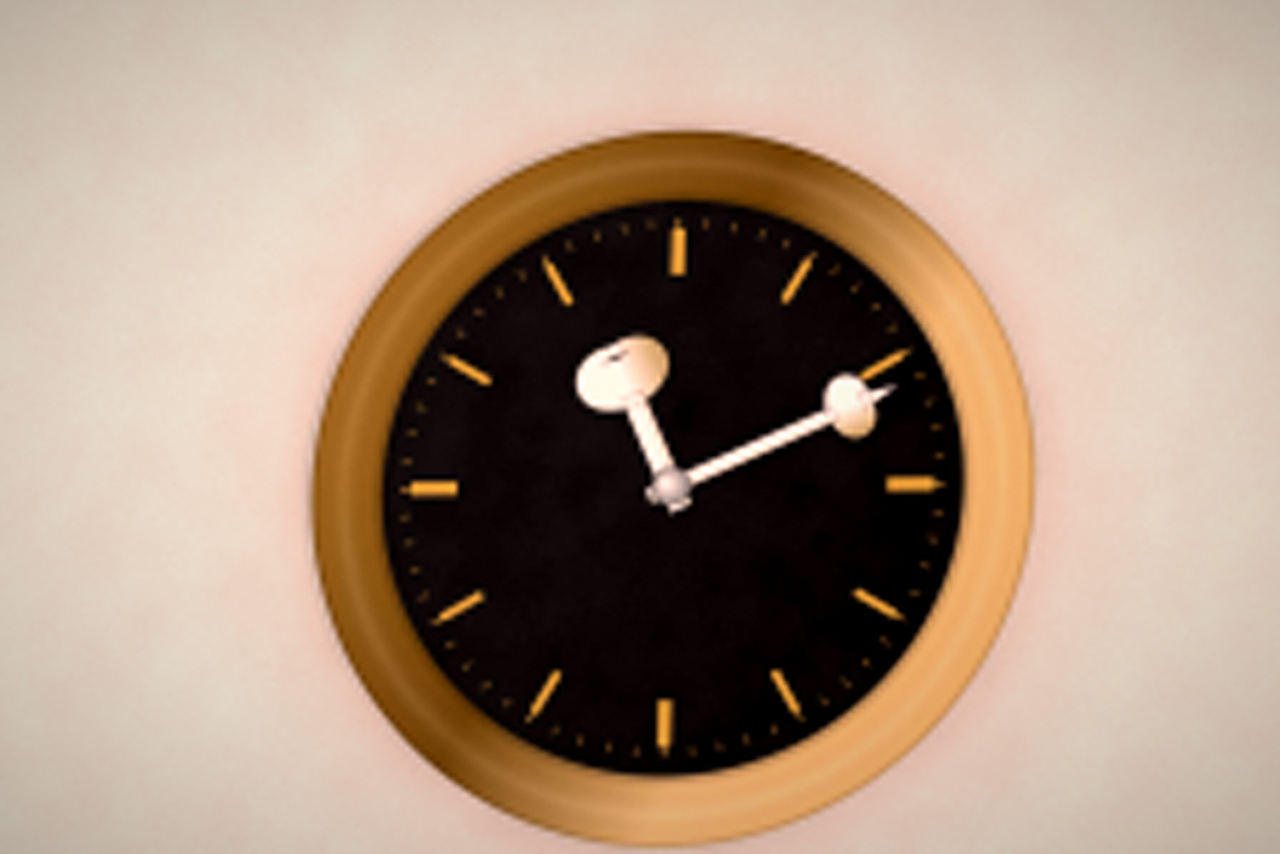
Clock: 11,11
